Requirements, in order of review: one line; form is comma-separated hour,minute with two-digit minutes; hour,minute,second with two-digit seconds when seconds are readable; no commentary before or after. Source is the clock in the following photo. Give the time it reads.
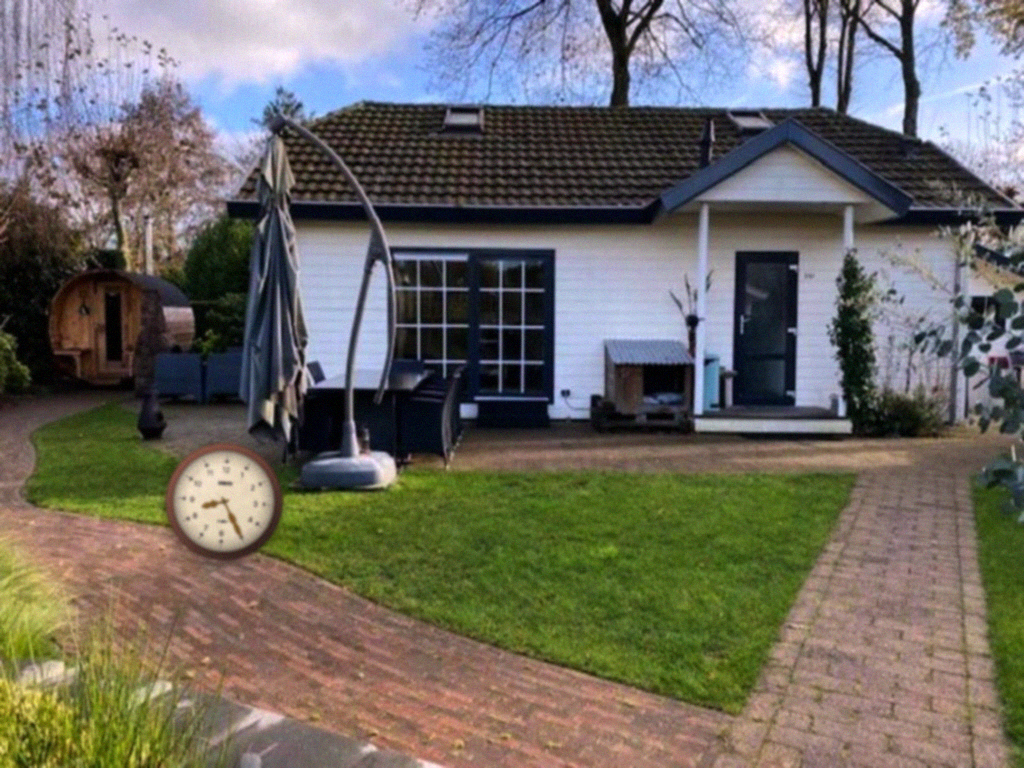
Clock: 8,25
